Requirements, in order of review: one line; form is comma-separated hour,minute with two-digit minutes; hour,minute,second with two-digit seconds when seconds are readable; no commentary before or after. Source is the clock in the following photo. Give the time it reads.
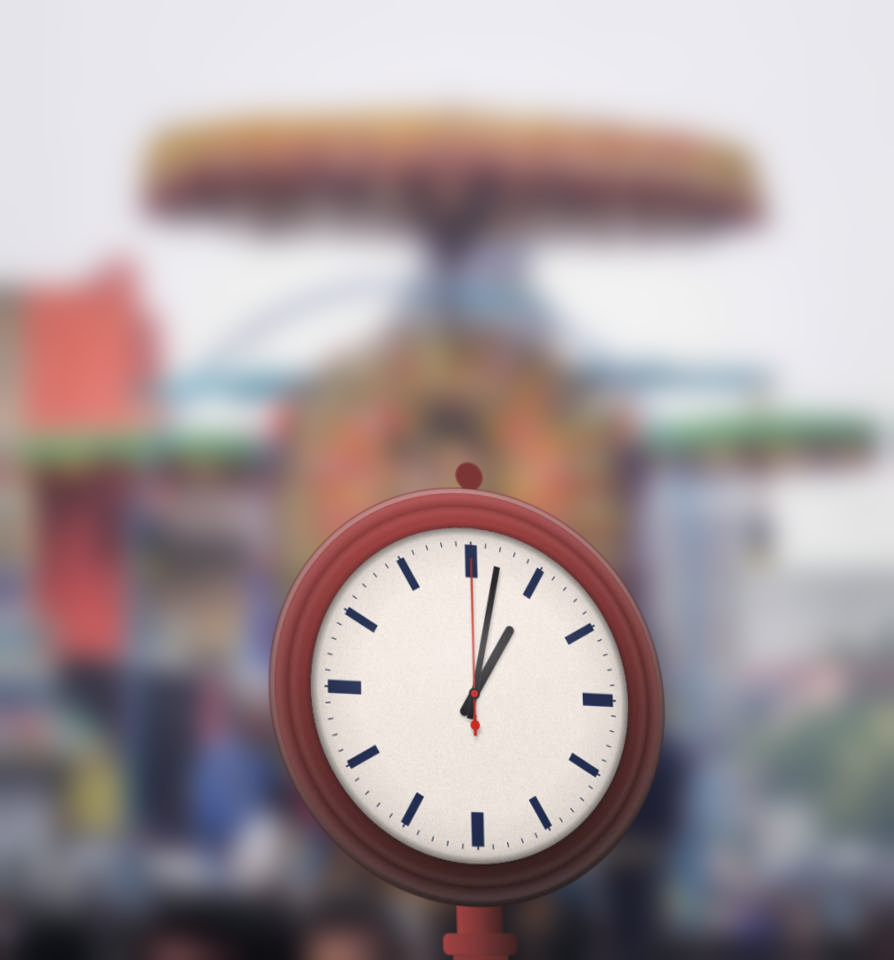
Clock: 1,02,00
